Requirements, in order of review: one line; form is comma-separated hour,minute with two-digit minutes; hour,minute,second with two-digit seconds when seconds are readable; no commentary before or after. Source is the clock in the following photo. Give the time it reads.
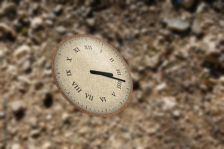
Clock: 3,18
